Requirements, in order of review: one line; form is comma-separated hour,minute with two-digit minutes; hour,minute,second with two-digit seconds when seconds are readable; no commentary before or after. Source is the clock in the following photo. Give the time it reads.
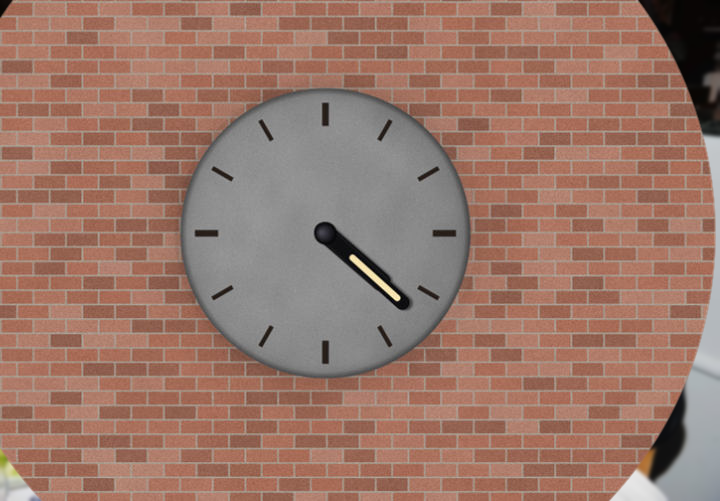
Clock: 4,22
